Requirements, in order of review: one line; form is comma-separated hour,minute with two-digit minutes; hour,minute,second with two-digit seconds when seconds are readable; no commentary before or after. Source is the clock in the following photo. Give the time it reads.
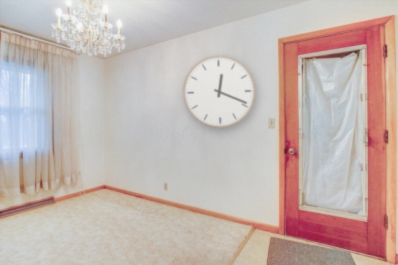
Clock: 12,19
